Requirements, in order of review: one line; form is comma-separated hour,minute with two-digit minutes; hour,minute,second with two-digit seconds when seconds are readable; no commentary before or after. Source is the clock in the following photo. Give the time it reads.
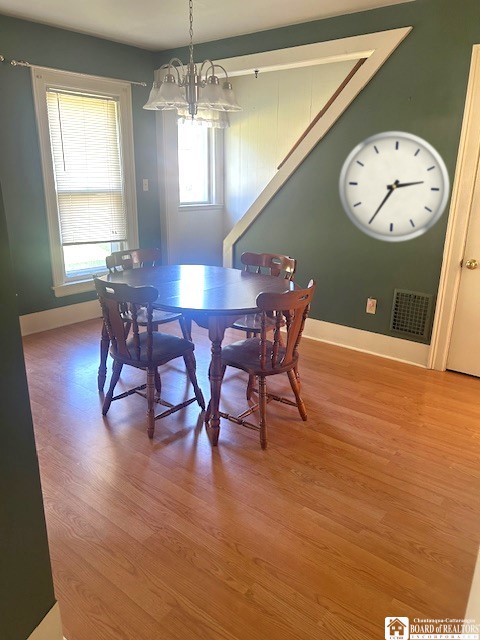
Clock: 2,35
